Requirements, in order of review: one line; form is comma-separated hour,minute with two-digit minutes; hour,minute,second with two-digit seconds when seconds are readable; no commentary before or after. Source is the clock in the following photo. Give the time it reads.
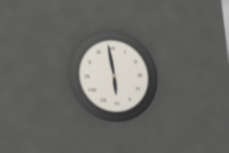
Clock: 5,59
